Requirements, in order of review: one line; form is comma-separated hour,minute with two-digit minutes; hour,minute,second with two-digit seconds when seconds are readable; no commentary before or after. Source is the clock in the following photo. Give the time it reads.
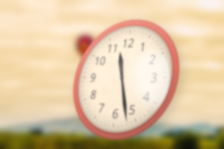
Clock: 11,27
